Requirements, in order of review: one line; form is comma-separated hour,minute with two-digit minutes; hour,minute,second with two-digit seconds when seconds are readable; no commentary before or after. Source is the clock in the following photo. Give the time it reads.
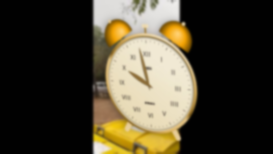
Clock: 9,58
